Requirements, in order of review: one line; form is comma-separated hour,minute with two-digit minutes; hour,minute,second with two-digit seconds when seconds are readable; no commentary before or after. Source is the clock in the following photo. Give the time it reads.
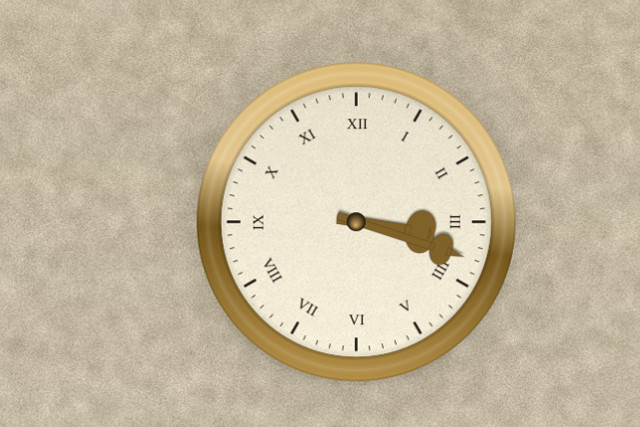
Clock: 3,18
